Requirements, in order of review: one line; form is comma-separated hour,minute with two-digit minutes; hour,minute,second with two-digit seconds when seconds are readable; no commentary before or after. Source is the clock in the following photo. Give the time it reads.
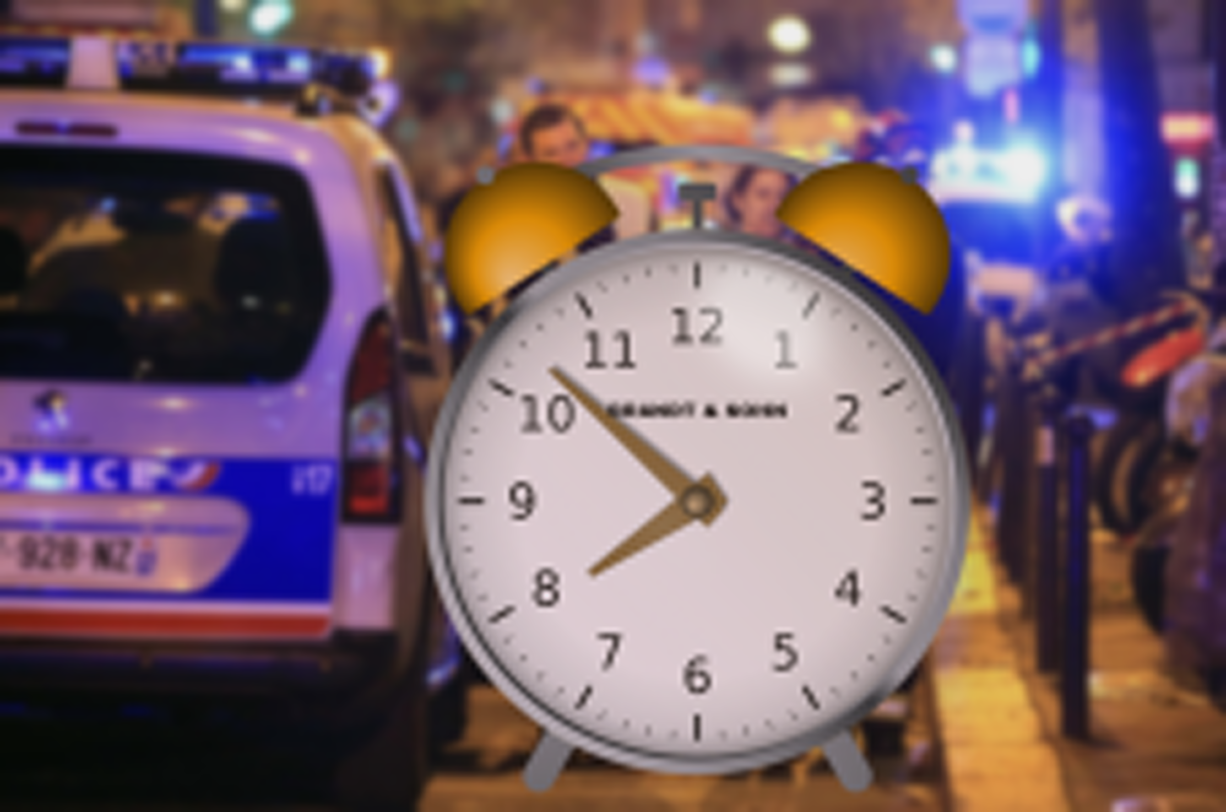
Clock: 7,52
